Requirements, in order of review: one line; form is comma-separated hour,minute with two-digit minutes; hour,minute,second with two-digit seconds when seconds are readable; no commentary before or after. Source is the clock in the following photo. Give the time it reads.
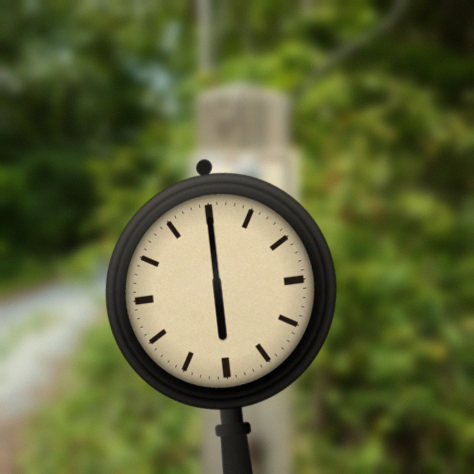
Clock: 6,00
